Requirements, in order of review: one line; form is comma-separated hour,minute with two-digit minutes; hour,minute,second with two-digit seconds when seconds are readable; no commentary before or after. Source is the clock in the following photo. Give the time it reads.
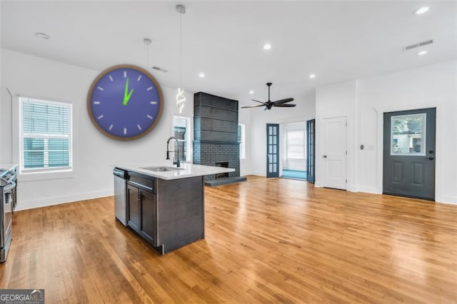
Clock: 1,01
